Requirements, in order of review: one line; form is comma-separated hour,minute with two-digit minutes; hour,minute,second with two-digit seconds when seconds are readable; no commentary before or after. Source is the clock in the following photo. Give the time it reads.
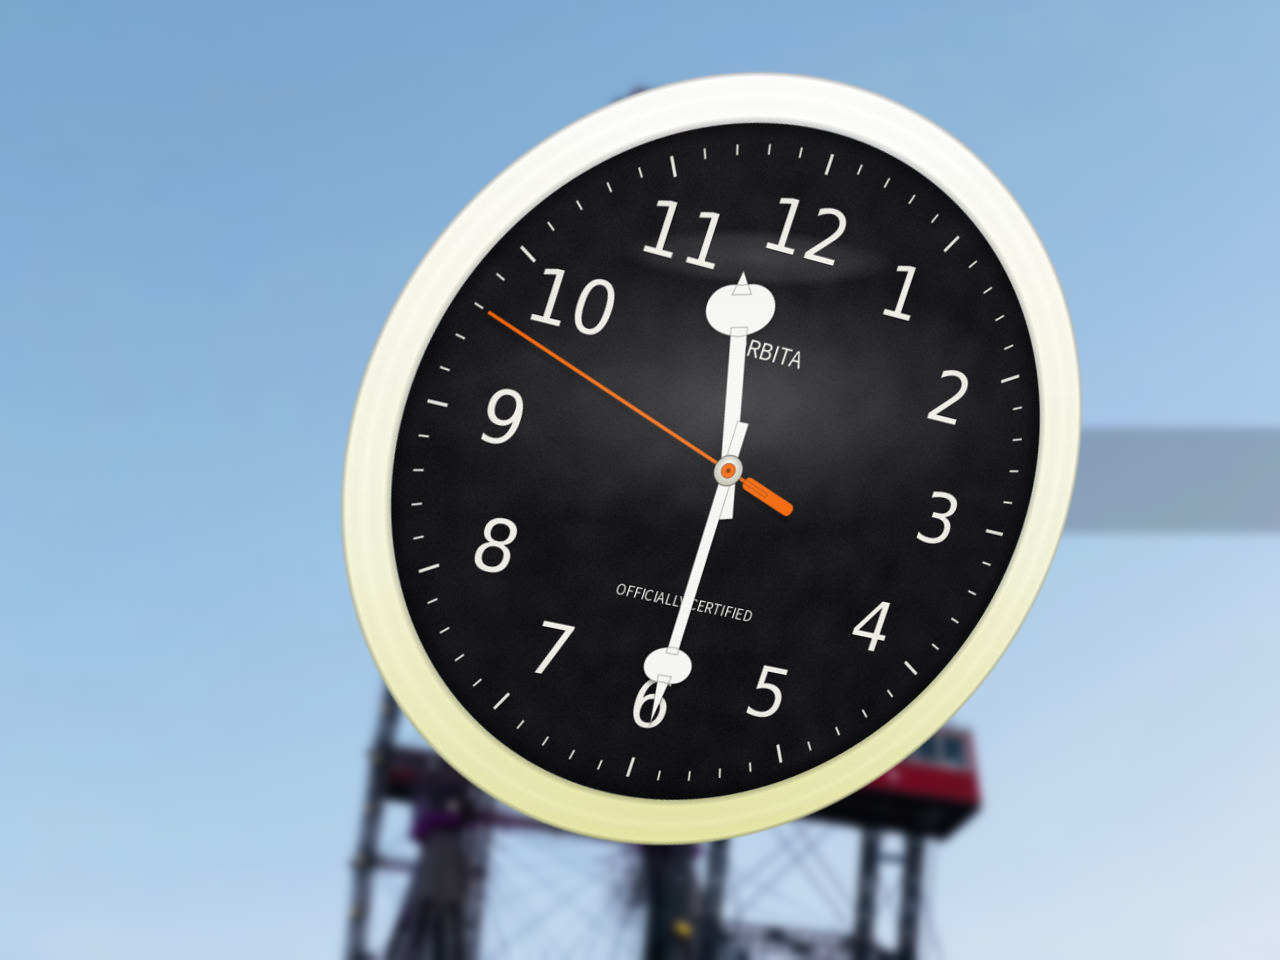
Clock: 11,29,48
